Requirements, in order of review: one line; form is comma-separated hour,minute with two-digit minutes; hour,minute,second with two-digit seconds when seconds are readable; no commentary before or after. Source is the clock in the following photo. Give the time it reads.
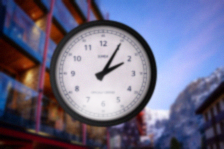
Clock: 2,05
